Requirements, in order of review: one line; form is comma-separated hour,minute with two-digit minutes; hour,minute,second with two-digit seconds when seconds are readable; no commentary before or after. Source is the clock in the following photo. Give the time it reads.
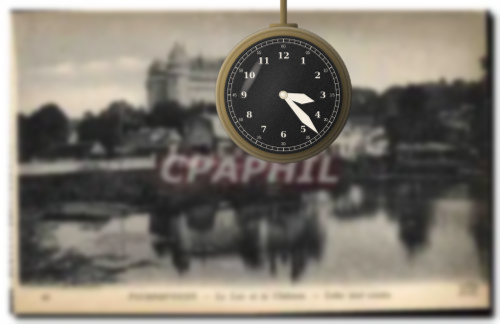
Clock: 3,23
